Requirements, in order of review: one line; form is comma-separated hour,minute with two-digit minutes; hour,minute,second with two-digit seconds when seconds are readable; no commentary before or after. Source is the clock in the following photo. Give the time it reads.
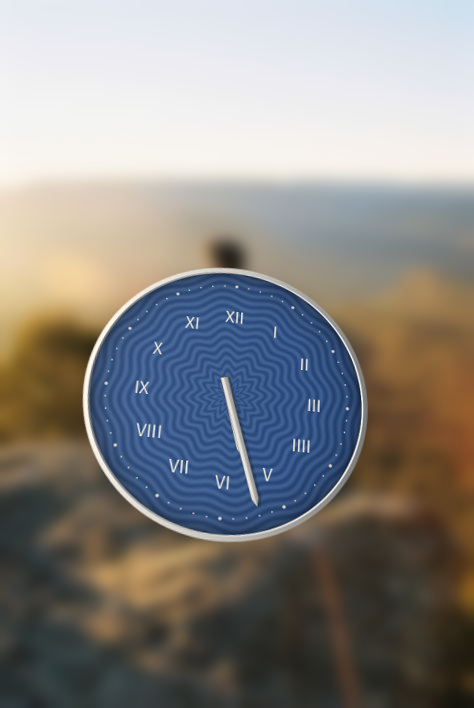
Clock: 5,27
